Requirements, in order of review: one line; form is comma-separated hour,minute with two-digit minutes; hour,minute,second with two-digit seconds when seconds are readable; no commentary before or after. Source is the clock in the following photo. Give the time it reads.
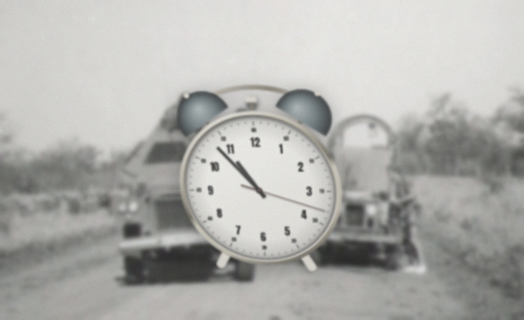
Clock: 10,53,18
